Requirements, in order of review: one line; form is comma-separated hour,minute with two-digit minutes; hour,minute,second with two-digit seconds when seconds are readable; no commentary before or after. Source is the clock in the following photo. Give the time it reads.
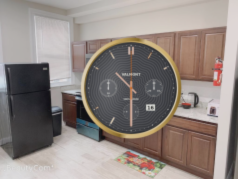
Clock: 10,30
